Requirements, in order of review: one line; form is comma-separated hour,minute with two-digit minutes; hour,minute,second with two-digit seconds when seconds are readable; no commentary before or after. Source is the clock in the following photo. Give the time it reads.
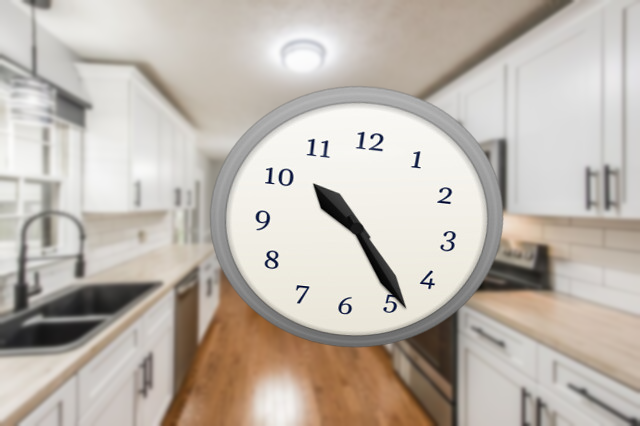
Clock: 10,24
